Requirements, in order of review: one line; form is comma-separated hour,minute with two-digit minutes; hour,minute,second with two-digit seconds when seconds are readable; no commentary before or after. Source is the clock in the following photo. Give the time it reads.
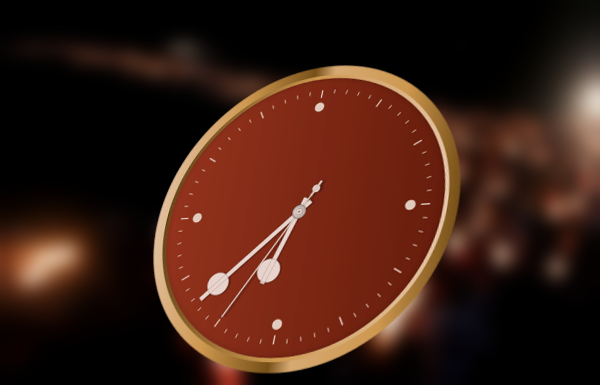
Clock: 6,37,35
